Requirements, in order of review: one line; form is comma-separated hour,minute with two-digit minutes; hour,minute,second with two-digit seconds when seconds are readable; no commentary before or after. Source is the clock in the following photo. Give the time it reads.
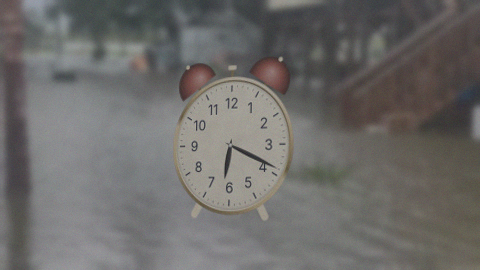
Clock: 6,19
